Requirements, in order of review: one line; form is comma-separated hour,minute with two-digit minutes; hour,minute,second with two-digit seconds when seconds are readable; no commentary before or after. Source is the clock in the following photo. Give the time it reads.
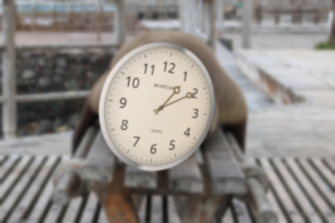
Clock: 1,10
